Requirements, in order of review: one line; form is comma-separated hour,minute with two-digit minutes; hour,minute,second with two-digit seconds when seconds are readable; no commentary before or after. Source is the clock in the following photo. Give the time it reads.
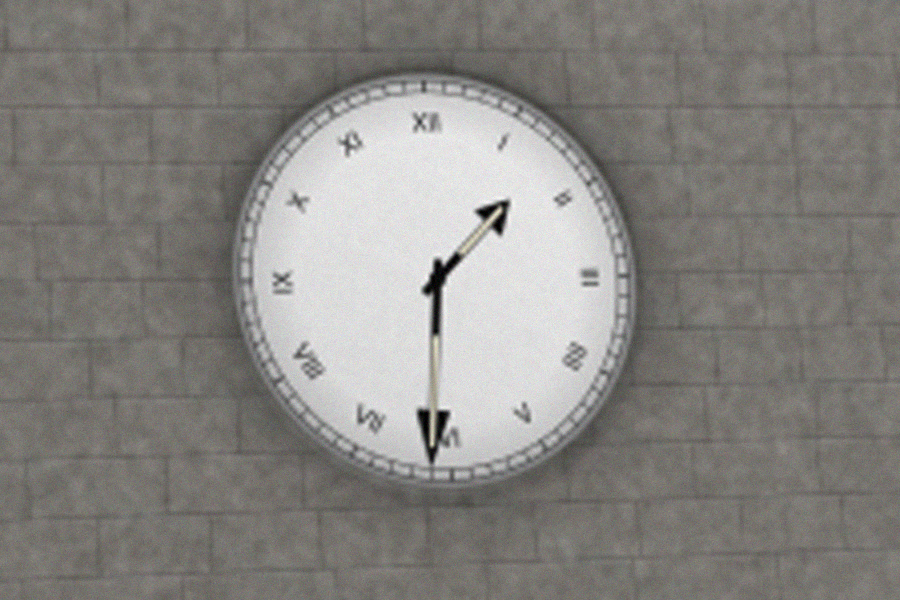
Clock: 1,31
